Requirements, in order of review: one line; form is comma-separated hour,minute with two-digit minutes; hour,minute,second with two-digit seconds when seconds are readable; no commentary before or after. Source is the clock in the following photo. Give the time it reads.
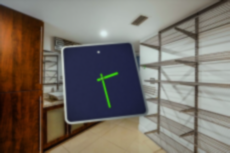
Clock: 2,29
